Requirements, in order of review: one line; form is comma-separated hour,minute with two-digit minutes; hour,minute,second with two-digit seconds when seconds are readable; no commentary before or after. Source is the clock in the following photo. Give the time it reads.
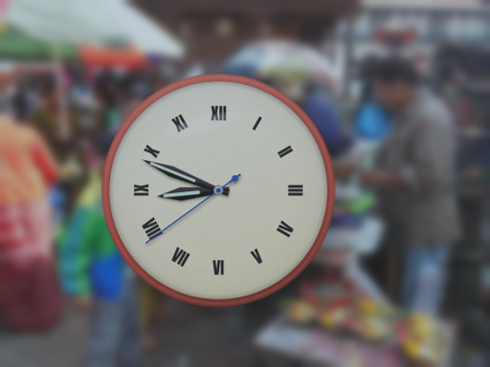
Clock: 8,48,39
